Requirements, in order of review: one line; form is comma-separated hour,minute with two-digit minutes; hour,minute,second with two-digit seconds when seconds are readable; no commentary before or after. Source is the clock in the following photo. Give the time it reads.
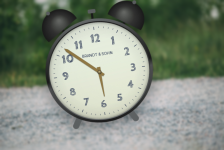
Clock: 5,52
